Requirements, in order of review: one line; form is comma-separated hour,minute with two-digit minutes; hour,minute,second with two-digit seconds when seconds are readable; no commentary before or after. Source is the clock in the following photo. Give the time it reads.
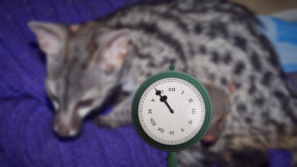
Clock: 10,54
